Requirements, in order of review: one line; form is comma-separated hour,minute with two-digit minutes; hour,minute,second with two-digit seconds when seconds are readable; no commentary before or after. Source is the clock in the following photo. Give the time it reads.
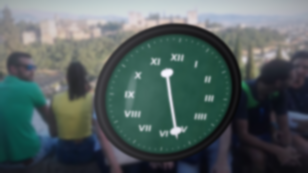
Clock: 11,27
